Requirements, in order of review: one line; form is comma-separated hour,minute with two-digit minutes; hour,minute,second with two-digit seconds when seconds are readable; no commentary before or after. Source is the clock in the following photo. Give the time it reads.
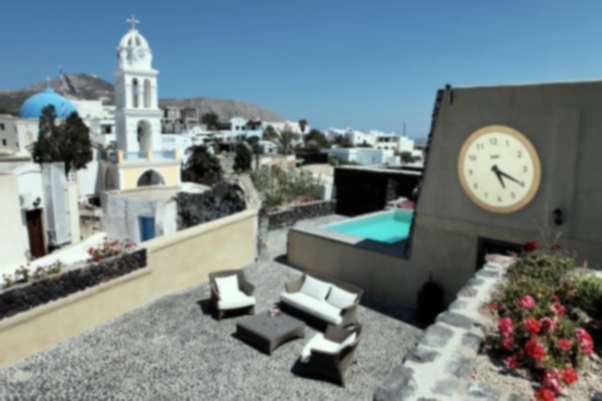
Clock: 5,20
